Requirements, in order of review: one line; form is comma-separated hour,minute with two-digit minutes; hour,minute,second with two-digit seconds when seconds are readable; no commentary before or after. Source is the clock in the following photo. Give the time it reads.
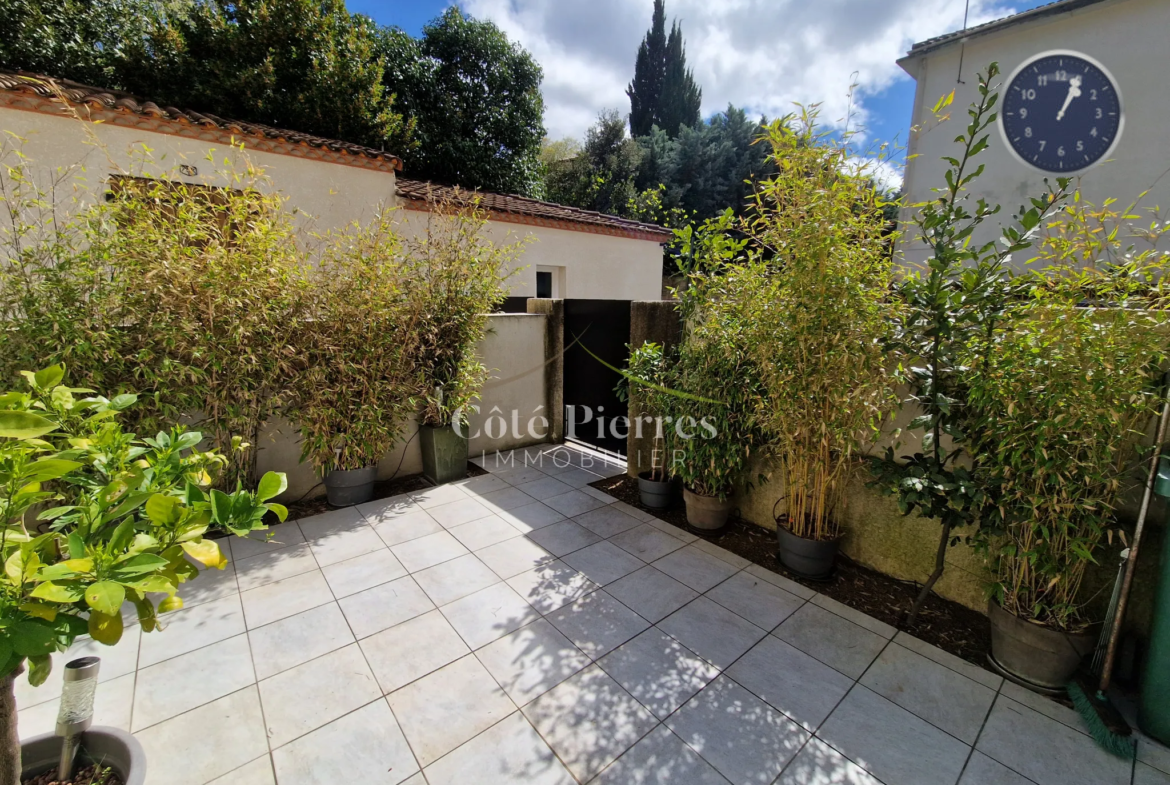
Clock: 1,04
